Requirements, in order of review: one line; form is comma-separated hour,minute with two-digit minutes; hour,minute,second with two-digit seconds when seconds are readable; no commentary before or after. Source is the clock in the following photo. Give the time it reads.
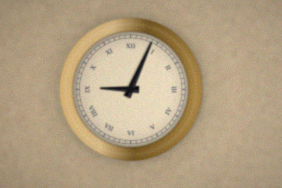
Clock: 9,04
